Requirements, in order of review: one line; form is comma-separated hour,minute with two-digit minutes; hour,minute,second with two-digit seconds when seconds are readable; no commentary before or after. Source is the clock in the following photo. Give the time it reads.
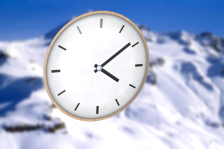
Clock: 4,09
